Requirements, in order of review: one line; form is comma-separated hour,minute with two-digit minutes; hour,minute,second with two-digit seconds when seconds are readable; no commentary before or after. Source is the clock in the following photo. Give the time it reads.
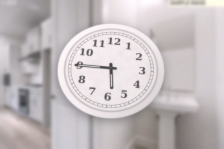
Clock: 5,45
